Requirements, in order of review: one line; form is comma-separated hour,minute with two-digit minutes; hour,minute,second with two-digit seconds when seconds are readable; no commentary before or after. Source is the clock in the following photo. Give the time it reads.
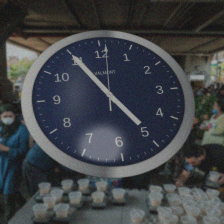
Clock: 4,55,01
